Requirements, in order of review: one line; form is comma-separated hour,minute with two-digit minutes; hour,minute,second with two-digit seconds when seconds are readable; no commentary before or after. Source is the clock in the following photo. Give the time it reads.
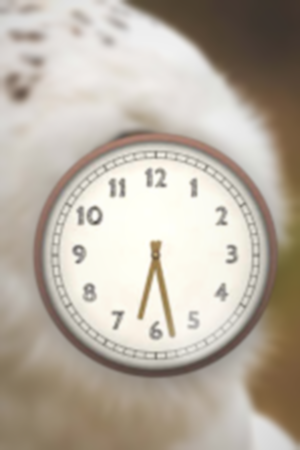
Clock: 6,28
